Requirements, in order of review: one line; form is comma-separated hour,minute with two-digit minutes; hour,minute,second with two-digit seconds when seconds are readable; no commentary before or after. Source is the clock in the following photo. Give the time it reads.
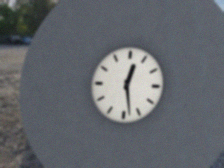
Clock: 12,28
